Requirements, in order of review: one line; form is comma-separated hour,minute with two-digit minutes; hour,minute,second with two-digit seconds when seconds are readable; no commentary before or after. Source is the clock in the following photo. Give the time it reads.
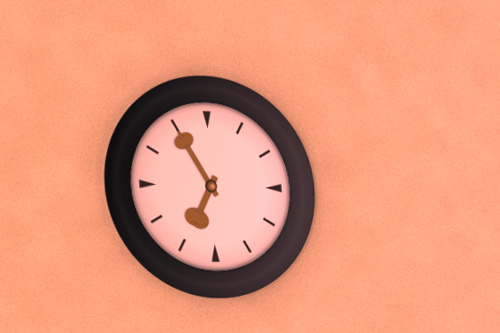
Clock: 6,55
